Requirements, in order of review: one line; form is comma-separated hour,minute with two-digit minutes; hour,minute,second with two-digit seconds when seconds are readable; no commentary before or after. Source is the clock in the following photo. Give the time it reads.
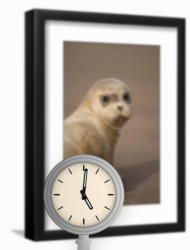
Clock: 5,01
